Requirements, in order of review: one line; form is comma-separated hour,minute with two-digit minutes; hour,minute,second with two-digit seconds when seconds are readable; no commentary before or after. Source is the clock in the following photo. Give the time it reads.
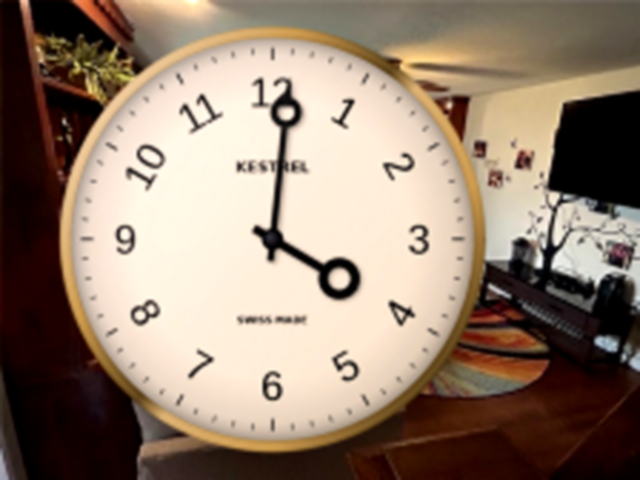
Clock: 4,01
